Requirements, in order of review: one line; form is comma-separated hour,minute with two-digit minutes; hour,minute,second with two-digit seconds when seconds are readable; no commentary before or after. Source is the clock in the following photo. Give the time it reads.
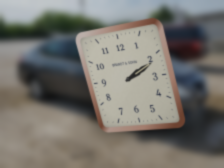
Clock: 2,11
